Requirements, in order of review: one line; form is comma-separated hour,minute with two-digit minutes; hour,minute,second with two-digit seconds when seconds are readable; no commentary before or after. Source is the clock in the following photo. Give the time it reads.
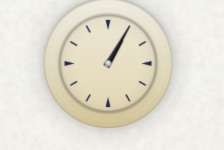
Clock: 1,05
